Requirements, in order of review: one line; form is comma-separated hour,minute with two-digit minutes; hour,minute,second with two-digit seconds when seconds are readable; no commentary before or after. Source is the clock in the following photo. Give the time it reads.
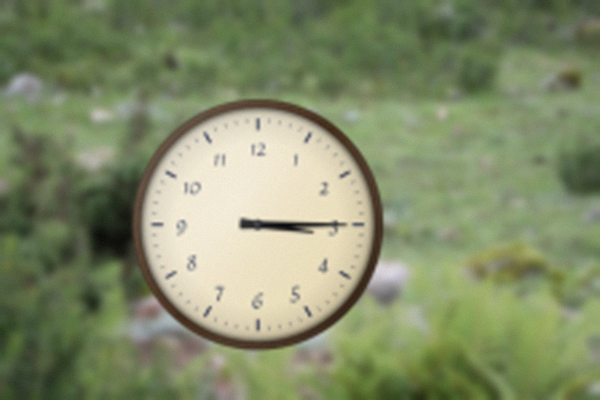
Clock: 3,15
